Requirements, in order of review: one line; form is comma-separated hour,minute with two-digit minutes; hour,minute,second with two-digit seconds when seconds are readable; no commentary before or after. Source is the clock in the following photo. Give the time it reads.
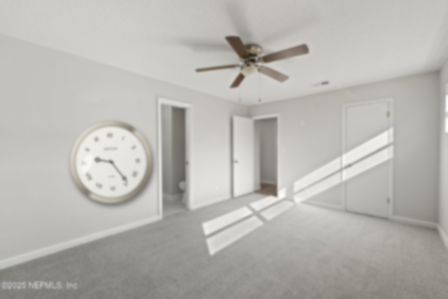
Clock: 9,24
